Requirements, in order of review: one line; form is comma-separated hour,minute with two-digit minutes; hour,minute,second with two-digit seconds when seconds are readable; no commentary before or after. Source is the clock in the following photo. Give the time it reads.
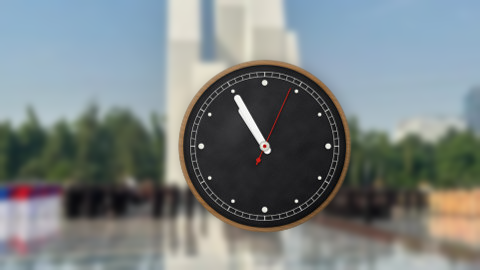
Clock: 10,55,04
